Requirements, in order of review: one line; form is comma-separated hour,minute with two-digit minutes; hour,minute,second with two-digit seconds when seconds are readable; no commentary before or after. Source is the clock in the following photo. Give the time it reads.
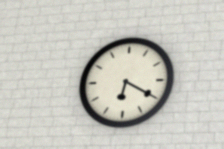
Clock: 6,20
